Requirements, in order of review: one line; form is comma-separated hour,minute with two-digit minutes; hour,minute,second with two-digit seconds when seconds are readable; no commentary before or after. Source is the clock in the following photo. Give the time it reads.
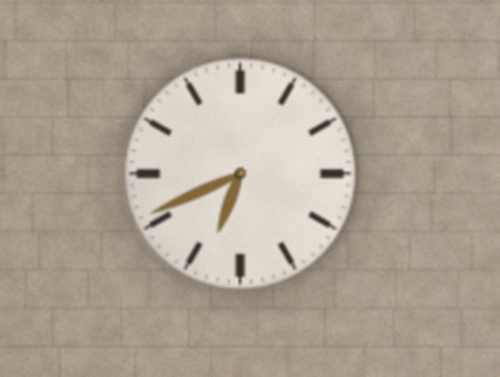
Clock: 6,41
